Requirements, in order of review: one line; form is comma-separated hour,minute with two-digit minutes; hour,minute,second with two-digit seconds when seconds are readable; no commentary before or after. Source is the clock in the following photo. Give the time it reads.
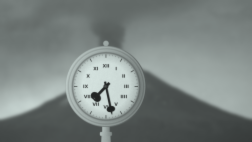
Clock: 7,28
